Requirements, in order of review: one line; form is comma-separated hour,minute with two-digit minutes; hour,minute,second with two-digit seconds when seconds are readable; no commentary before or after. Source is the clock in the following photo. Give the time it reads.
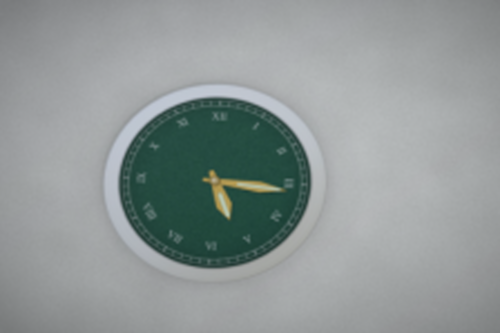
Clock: 5,16
